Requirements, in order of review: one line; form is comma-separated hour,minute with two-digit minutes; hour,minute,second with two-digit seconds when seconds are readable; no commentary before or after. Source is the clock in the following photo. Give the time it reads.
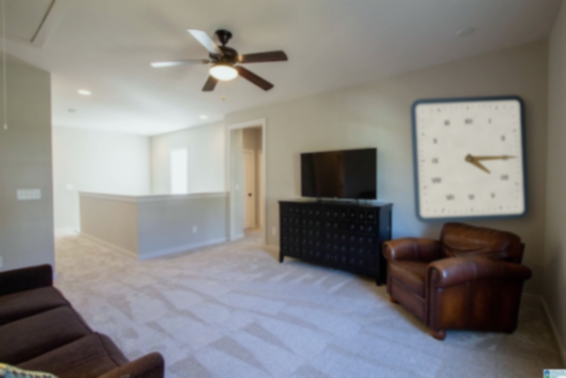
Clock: 4,15
